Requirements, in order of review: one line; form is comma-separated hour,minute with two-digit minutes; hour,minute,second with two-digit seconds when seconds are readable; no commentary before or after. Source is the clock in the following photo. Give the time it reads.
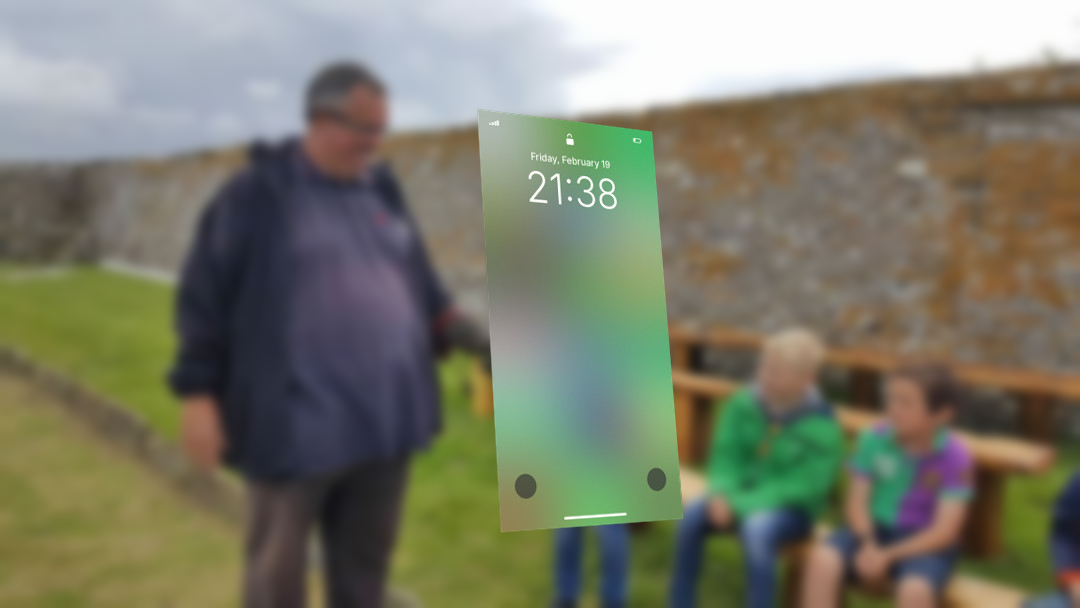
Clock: 21,38
